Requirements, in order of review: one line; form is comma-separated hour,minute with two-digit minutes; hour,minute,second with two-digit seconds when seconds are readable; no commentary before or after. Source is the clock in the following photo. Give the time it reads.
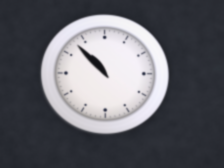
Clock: 10,53
